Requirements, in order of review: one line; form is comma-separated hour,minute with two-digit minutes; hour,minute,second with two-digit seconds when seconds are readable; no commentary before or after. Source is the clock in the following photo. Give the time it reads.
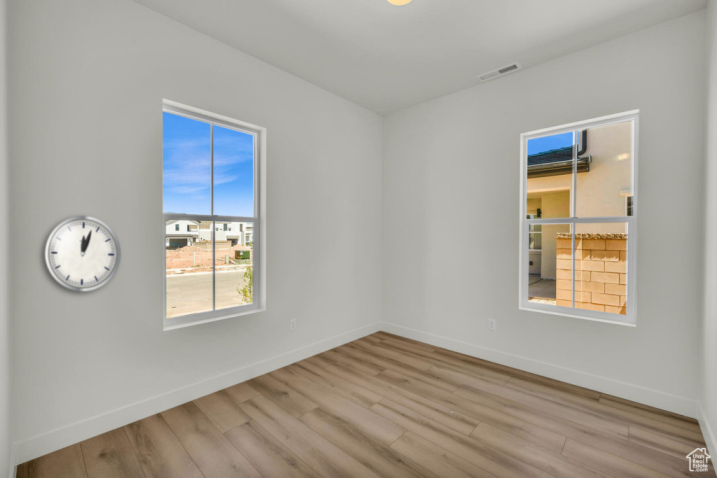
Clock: 12,03
